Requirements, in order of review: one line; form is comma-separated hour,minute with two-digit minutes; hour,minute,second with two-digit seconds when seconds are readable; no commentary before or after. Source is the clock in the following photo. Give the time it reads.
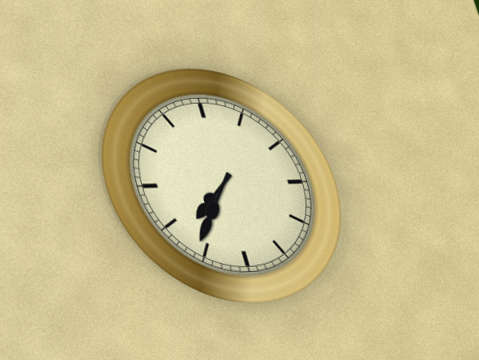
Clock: 7,36
